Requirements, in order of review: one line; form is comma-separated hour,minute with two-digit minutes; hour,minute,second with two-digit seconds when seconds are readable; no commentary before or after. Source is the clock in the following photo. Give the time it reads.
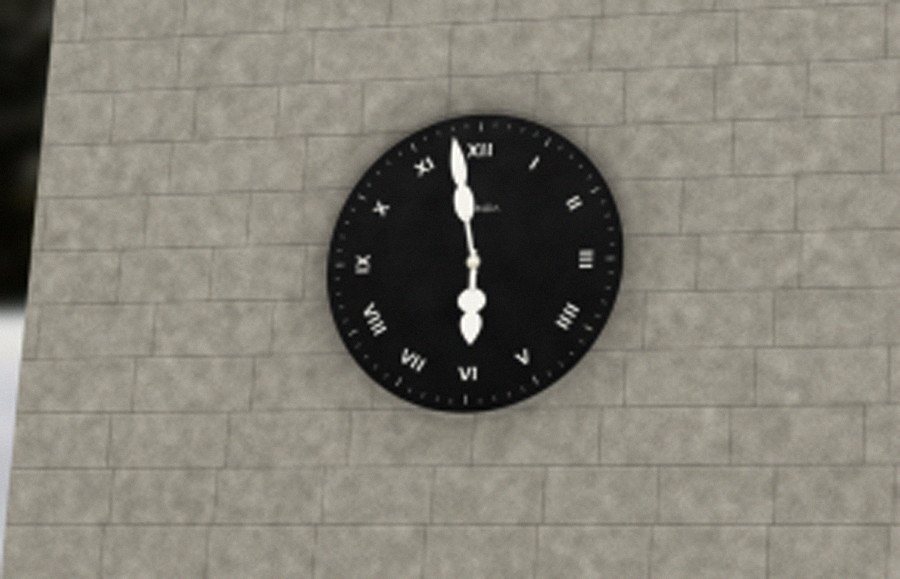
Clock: 5,58
